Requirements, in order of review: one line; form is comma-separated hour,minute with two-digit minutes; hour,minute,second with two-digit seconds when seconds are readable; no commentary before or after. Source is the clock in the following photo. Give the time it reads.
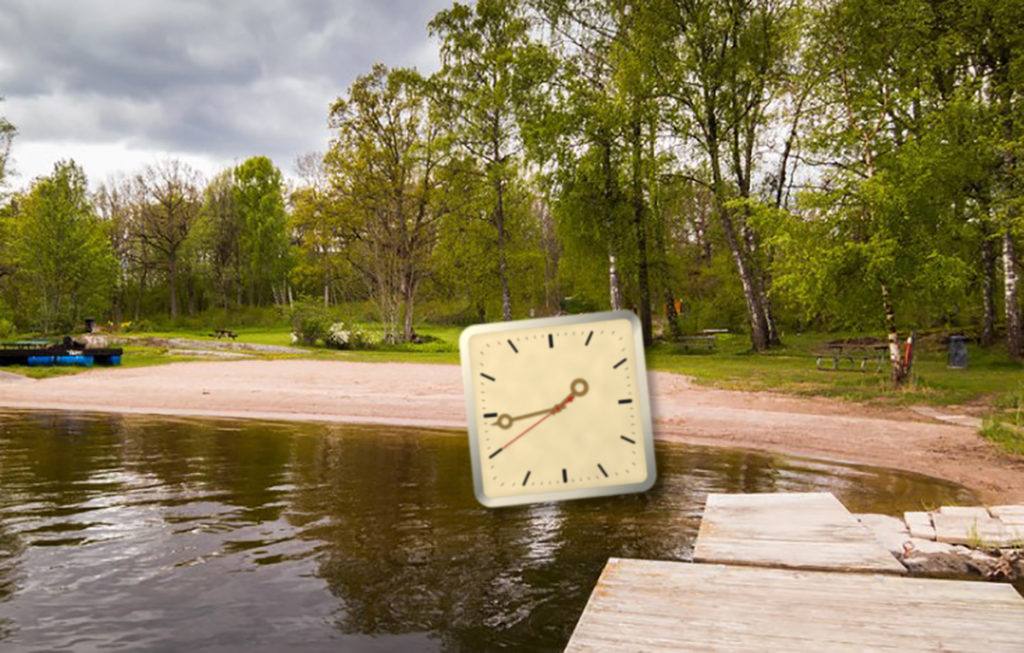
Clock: 1,43,40
